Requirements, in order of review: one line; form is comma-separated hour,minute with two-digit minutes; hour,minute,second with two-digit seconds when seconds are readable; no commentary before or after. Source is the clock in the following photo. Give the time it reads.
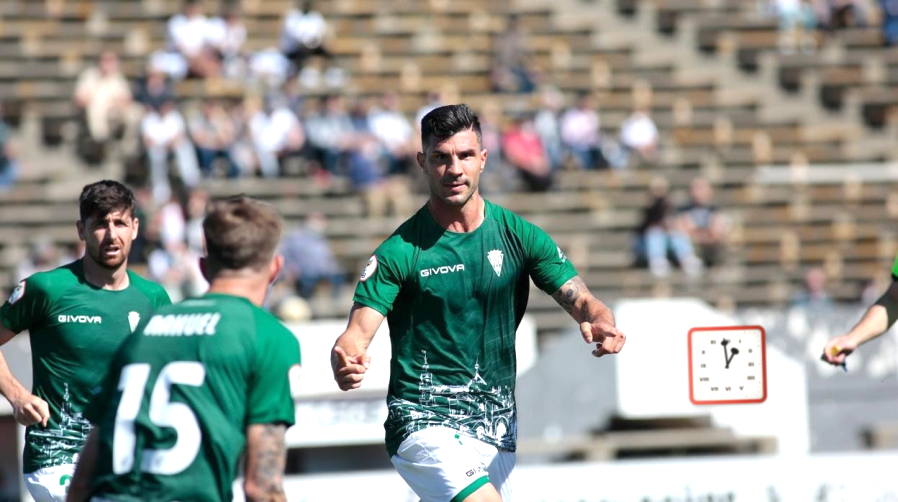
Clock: 12,59
